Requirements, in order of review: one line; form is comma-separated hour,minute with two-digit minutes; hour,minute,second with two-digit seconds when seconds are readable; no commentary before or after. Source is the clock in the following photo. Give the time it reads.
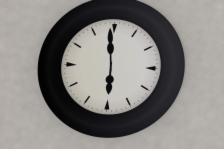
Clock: 5,59
